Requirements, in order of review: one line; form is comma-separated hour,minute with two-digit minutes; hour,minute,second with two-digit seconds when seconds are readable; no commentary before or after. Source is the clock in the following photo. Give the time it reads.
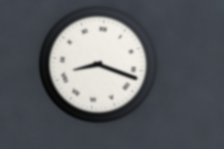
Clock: 8,17
